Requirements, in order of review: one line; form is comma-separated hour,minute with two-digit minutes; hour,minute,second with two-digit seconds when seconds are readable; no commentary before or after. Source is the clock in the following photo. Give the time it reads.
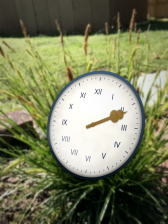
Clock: 2,11
